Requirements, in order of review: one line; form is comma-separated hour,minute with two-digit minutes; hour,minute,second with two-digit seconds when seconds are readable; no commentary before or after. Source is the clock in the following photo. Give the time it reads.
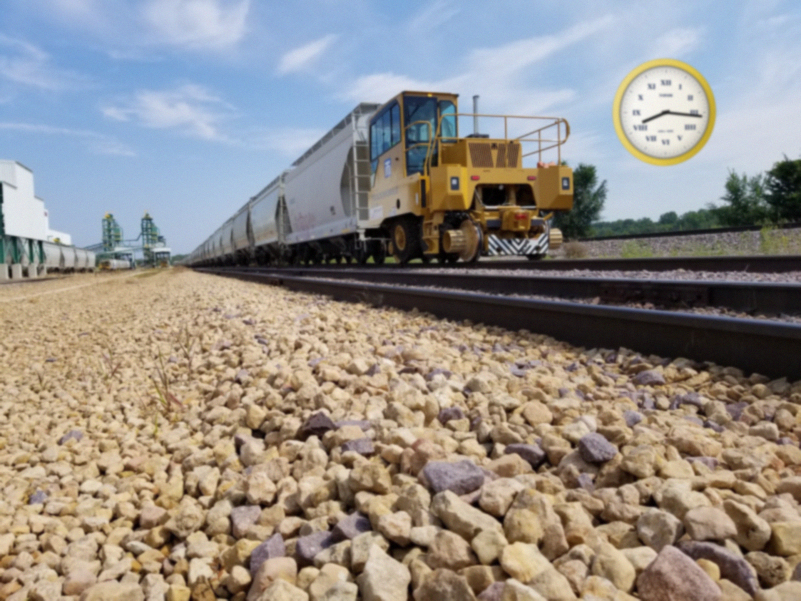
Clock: 8,16
